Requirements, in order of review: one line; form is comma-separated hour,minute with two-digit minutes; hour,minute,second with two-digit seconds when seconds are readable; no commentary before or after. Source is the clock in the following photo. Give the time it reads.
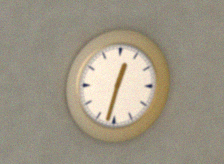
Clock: 12,32
